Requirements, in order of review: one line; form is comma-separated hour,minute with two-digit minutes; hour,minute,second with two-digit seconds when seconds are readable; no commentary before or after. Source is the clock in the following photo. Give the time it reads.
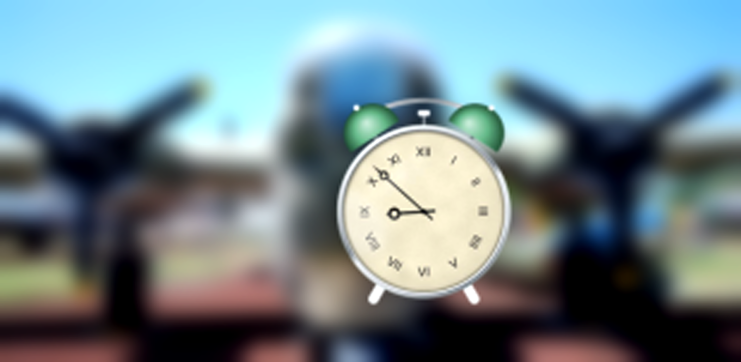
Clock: 8,52
